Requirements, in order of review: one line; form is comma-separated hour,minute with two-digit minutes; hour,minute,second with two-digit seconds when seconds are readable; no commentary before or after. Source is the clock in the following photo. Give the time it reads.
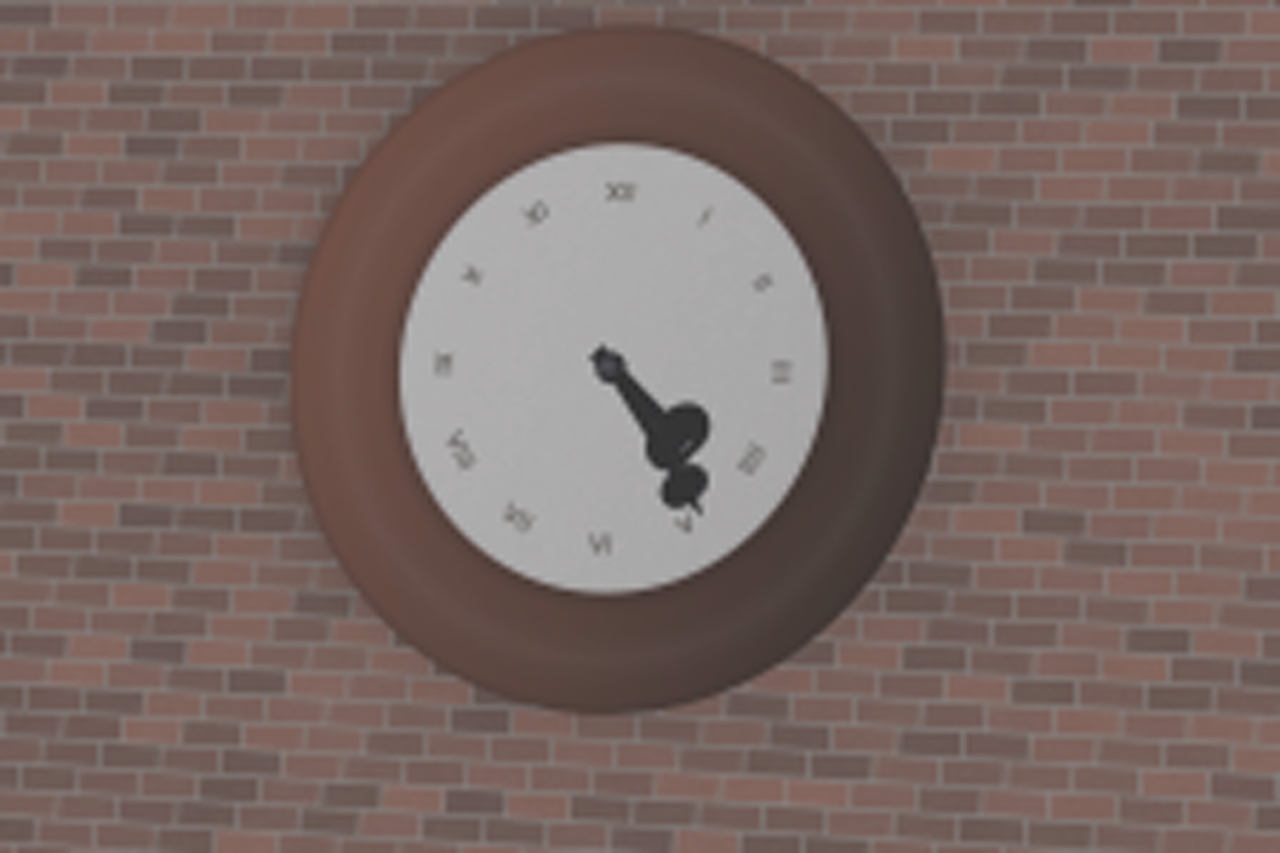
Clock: 4,24
